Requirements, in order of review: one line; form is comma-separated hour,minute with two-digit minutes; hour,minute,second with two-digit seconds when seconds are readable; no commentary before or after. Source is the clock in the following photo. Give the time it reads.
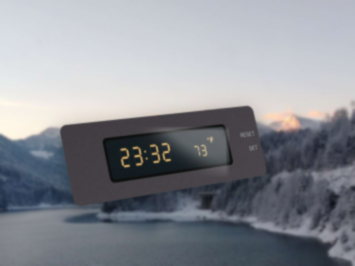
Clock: 23,32
